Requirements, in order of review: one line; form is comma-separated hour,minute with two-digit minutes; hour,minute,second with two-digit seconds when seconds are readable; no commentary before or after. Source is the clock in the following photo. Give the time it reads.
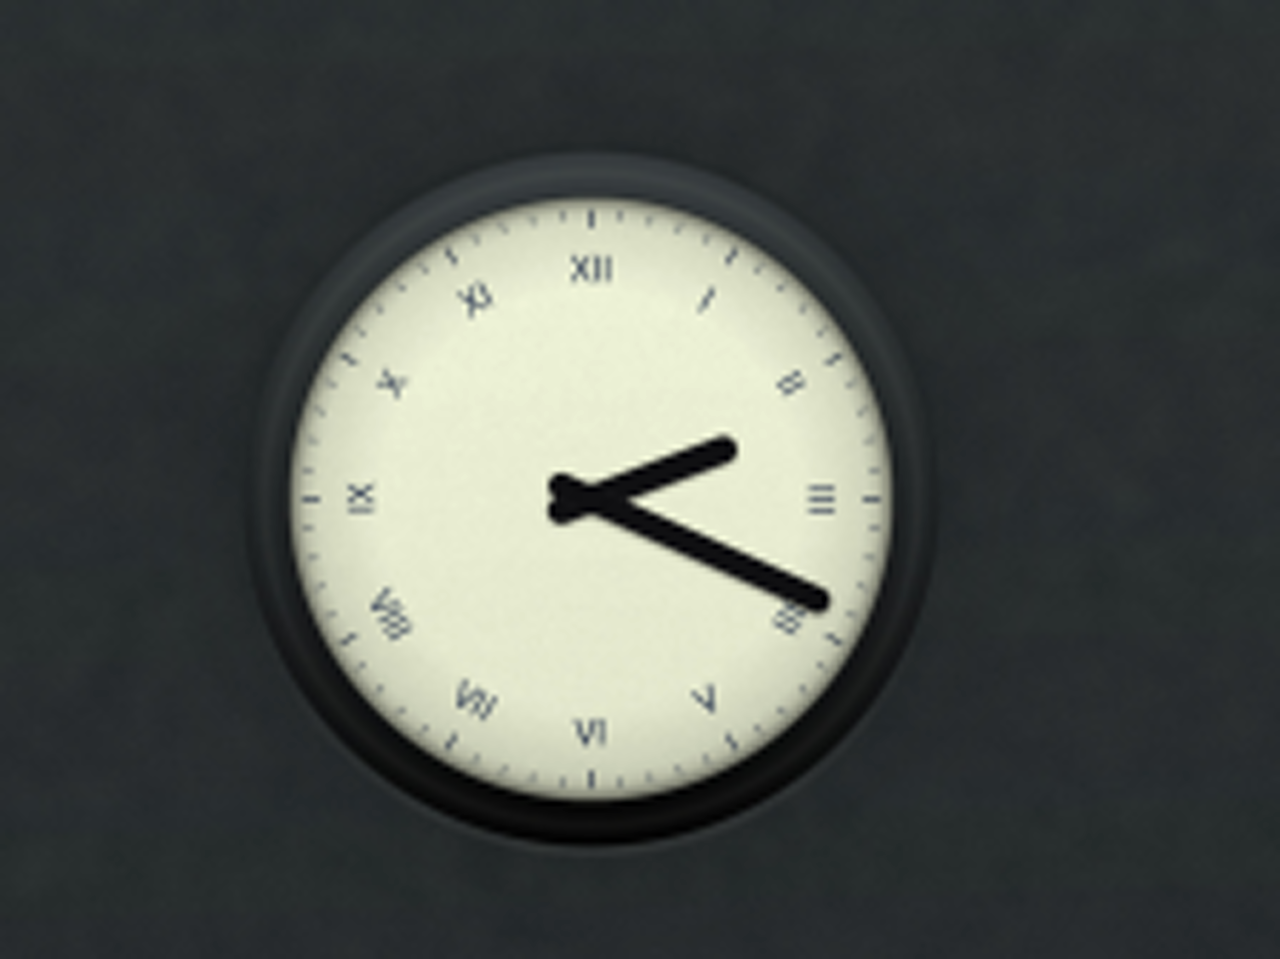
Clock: 2,19
